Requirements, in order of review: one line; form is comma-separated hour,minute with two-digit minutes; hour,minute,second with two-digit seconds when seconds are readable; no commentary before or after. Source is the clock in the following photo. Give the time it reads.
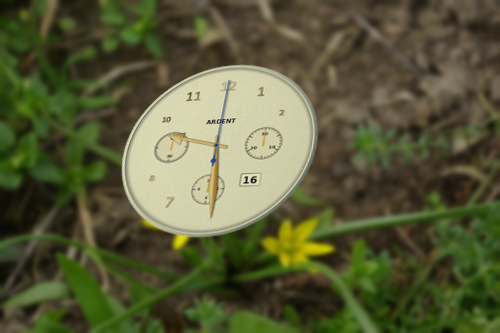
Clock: 9,29
